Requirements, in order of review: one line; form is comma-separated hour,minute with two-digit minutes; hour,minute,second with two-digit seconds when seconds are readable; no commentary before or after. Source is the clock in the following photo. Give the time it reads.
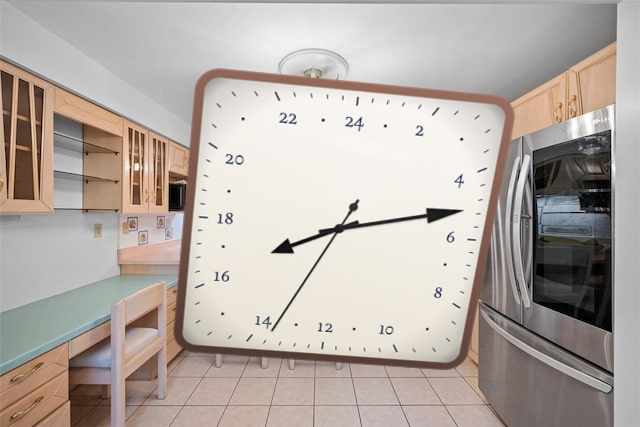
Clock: 16,12,34
